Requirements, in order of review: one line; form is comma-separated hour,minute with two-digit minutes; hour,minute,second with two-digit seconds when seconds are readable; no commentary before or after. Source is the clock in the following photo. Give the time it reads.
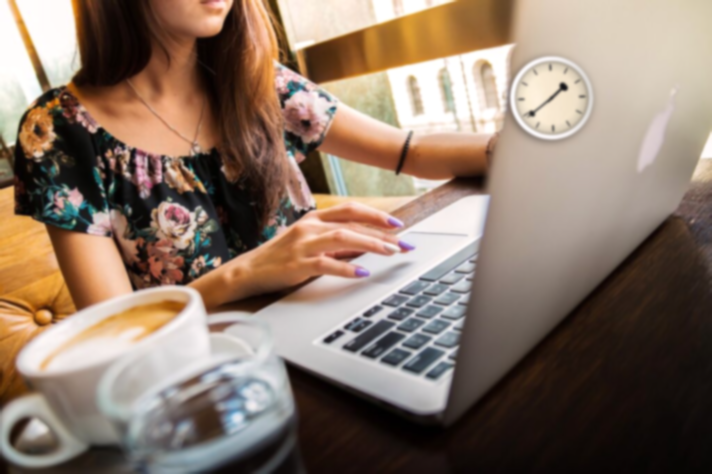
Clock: 1,39
